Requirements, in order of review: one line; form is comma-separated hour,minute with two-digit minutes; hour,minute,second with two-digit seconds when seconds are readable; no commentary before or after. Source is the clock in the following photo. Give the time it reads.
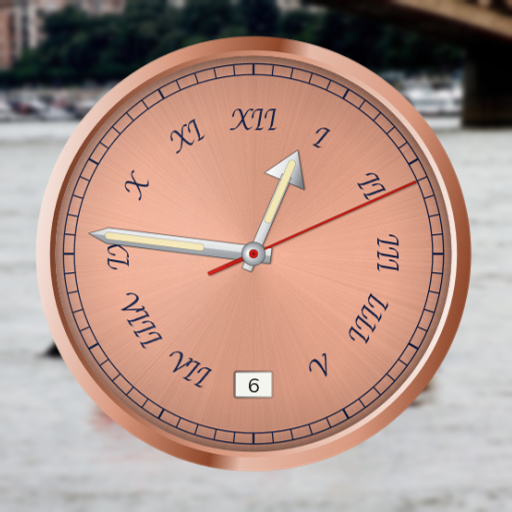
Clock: 12,46,11
